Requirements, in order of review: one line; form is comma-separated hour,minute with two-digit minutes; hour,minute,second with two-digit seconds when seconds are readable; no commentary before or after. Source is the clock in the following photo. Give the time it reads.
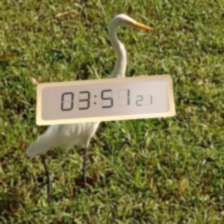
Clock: 3,51,21
